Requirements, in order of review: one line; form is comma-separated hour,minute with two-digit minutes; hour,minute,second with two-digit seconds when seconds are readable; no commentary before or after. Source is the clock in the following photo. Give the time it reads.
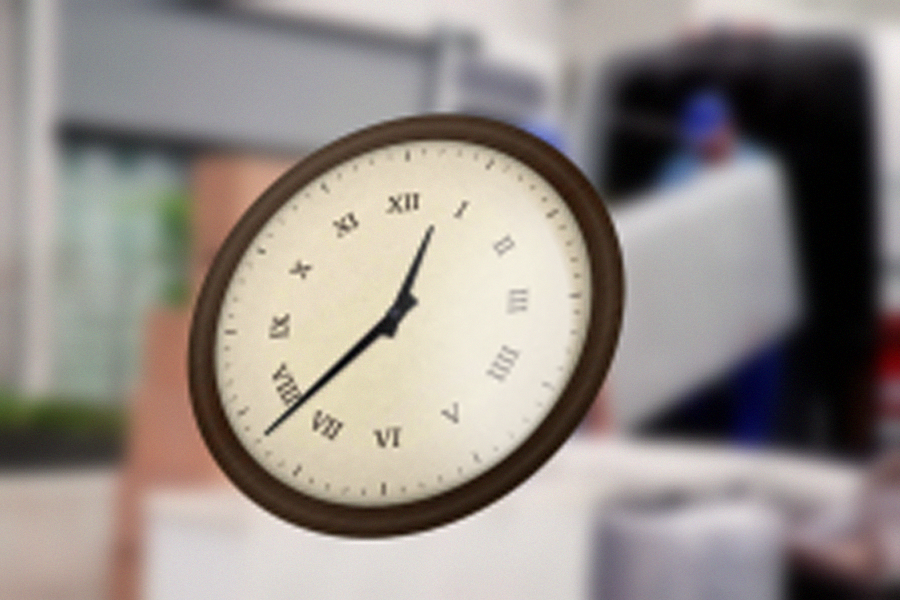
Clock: 12,38
